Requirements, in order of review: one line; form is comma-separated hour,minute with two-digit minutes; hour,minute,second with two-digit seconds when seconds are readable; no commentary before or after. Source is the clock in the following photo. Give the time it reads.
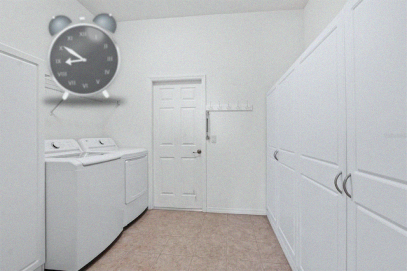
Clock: 8,51
